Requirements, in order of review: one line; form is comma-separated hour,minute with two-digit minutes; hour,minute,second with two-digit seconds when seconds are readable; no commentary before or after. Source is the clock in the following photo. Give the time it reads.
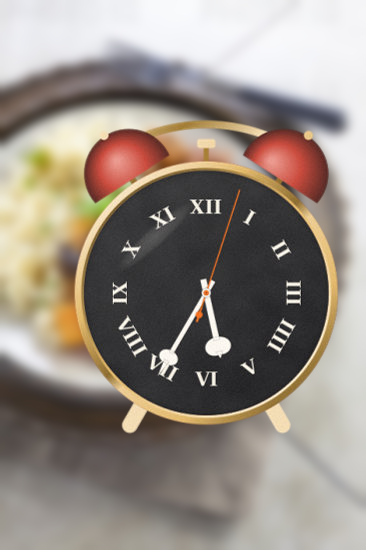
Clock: 5,35,03
